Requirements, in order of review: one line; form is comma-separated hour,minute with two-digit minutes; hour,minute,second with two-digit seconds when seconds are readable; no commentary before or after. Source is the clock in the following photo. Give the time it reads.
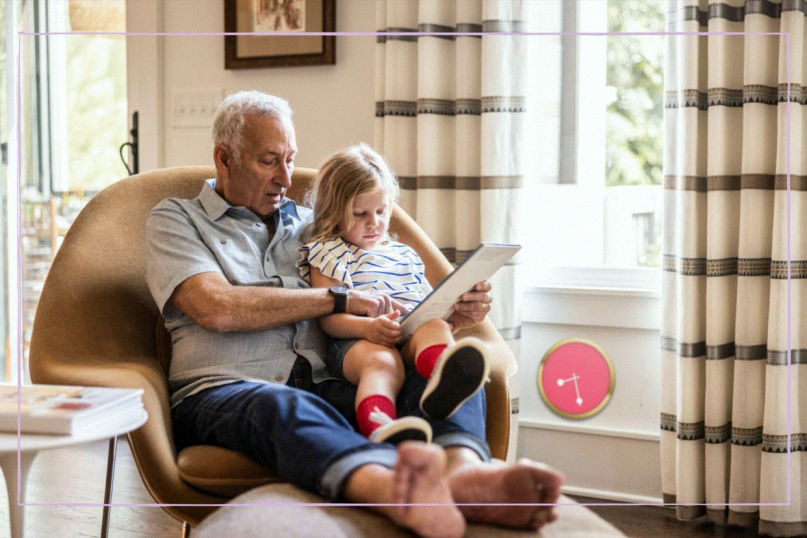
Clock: 8,28
